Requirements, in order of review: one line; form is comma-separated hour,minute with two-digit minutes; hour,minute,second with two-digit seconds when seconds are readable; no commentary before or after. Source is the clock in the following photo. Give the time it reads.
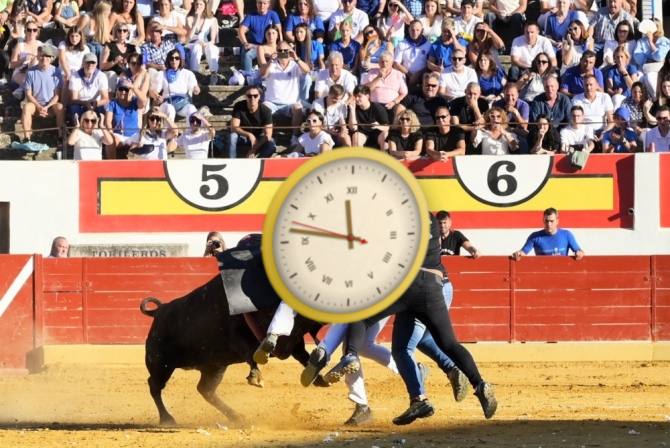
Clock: 11,46,48
